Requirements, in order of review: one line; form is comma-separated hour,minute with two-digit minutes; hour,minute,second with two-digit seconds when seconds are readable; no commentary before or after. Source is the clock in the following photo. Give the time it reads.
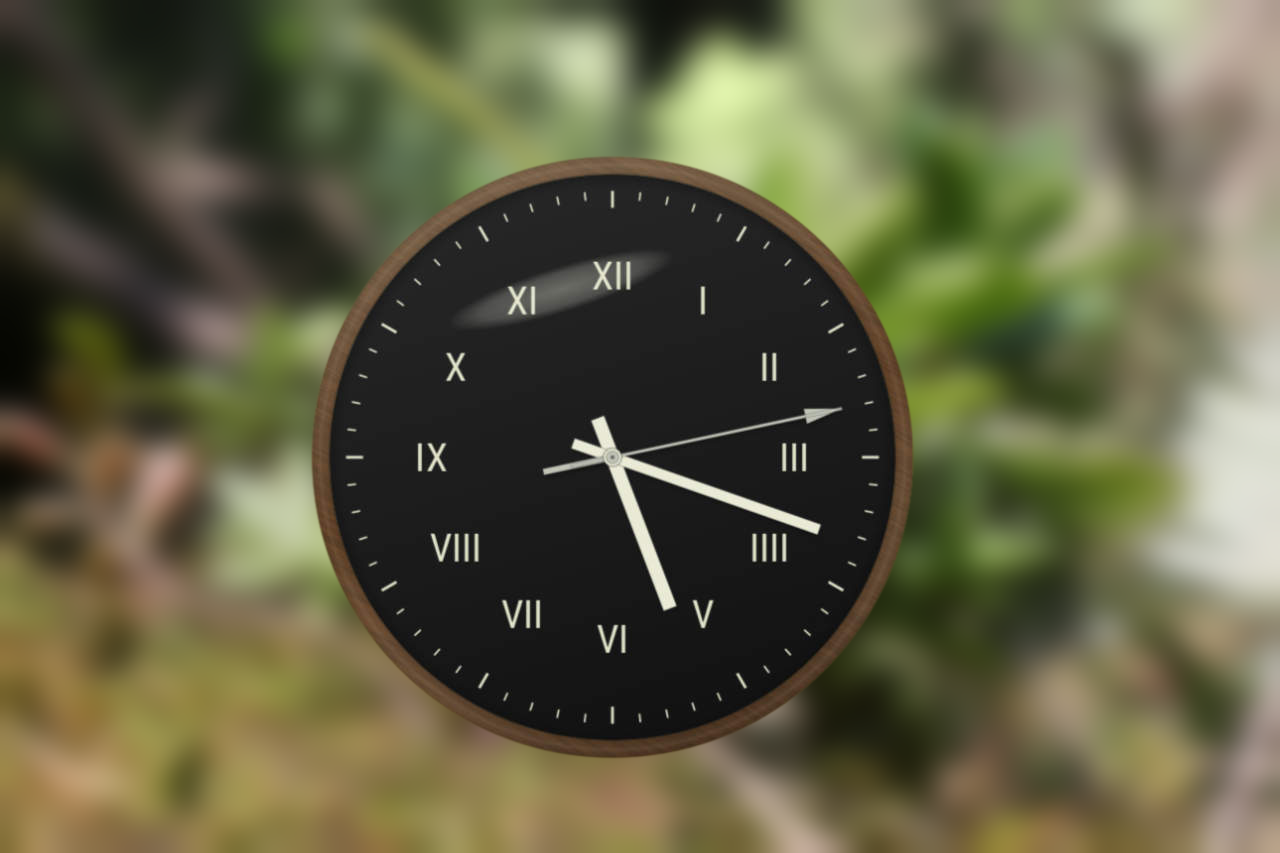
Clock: 5,18,13
